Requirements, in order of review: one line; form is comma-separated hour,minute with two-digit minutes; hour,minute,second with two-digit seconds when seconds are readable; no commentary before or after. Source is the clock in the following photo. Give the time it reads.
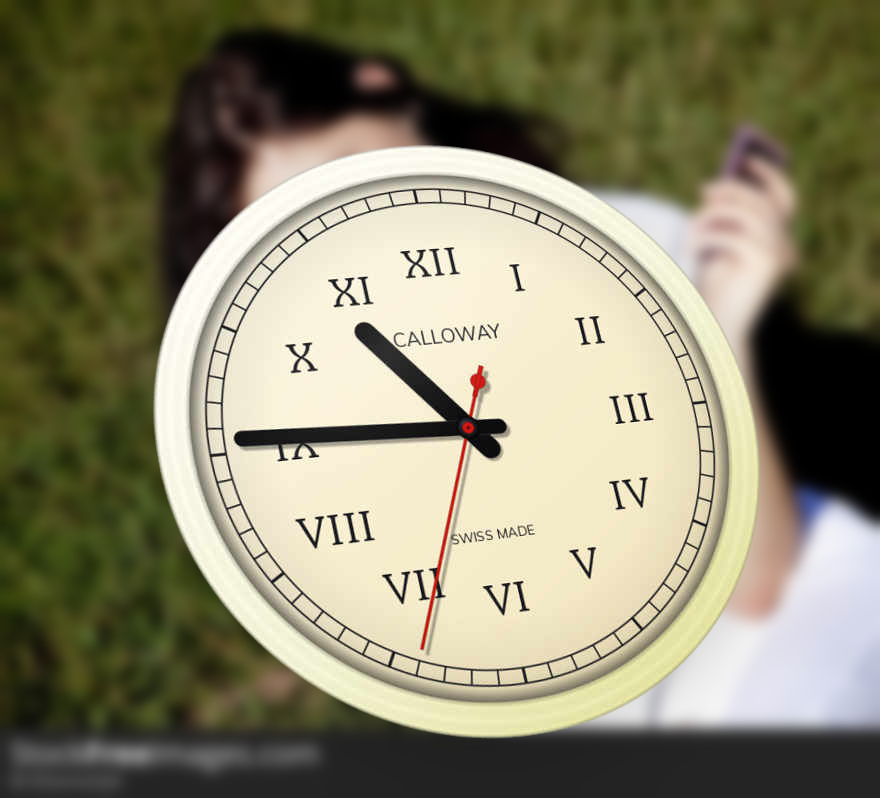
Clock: 10,45,34
